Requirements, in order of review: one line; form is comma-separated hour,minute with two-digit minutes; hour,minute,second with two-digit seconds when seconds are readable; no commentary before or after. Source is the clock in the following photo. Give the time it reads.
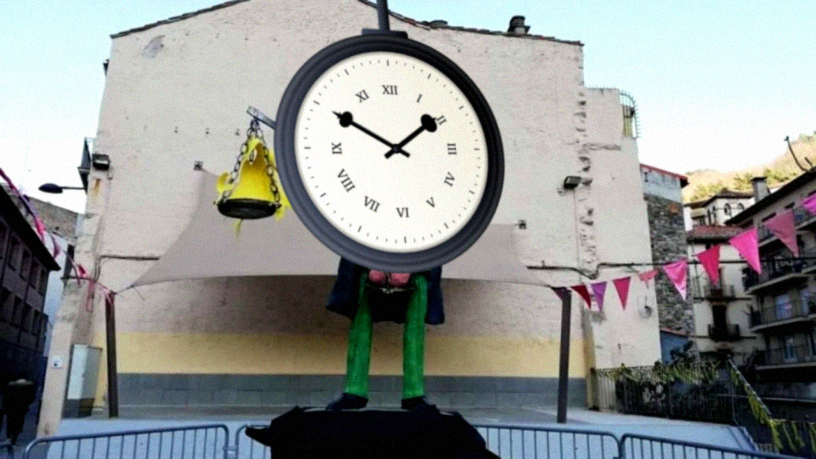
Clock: 1,50
